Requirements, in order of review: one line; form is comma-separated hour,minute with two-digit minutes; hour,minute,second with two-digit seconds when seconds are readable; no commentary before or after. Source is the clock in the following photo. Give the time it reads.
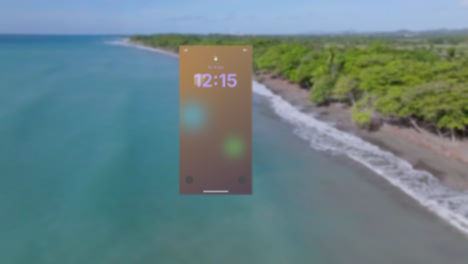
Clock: 12,15
